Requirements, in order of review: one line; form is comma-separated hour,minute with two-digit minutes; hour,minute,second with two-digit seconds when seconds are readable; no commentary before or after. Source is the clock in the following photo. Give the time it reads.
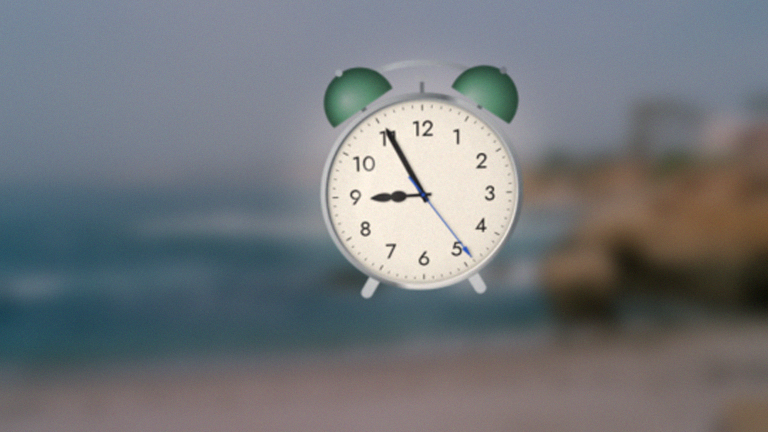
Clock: 8,55,24
